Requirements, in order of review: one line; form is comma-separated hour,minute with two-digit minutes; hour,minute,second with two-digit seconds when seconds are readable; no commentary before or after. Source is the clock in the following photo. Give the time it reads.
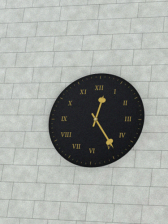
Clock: 12,24
